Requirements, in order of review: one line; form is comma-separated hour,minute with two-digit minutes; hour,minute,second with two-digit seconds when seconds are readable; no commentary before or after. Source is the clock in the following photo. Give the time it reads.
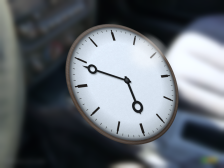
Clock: 5,49
